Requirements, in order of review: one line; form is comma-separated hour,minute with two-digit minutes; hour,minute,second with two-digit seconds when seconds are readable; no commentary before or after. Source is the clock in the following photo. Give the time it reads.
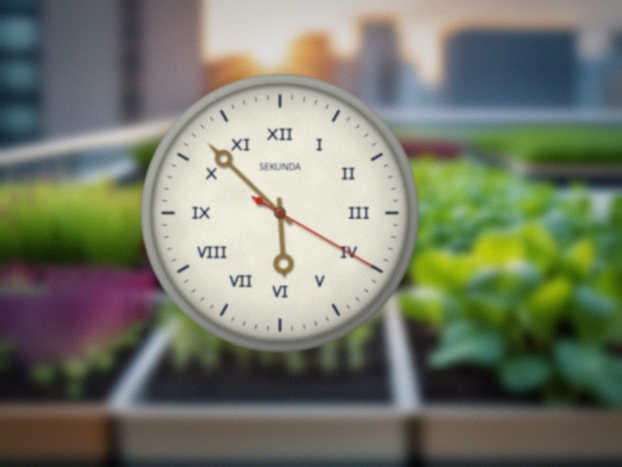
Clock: 5,52,20
